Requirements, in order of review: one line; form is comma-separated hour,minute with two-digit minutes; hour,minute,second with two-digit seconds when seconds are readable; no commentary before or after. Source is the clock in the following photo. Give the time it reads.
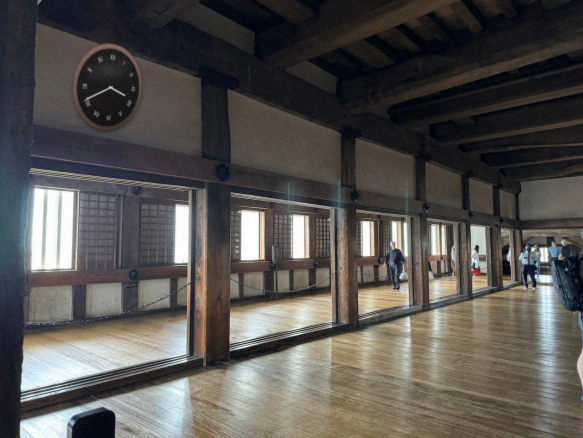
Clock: 3,41
